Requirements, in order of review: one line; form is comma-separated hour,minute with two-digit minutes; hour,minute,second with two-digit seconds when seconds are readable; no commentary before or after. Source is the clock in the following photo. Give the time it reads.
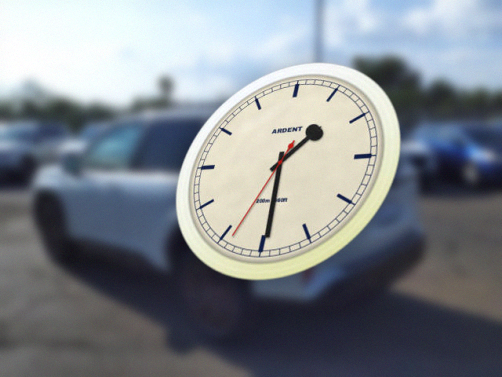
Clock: 1,29,34
